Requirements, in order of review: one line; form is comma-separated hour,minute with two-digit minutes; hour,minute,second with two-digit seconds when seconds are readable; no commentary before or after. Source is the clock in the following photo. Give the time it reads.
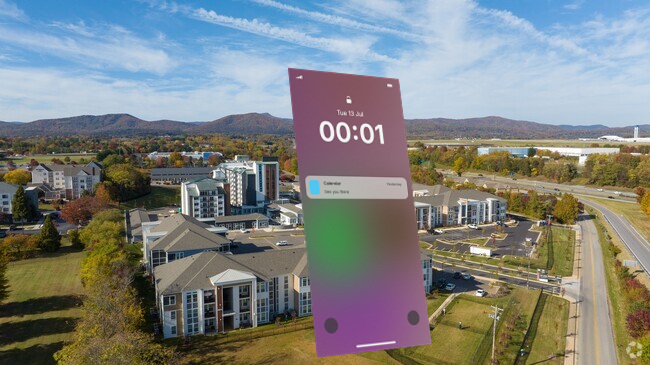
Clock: 0,01
